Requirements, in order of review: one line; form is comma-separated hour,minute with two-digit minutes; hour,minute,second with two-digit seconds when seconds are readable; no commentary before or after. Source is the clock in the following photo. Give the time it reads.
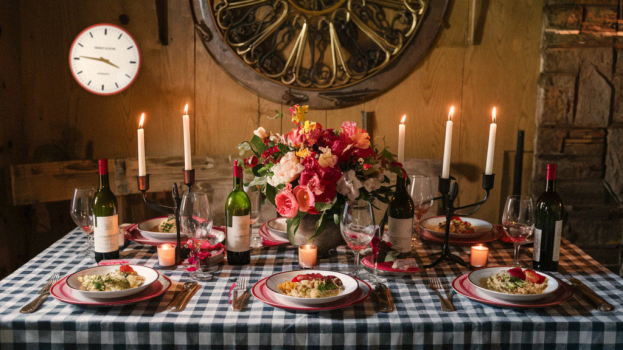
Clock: 3,46
